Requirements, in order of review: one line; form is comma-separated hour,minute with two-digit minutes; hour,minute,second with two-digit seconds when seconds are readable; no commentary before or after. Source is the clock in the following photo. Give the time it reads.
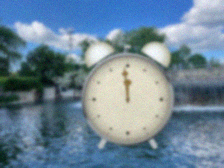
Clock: 11,59
